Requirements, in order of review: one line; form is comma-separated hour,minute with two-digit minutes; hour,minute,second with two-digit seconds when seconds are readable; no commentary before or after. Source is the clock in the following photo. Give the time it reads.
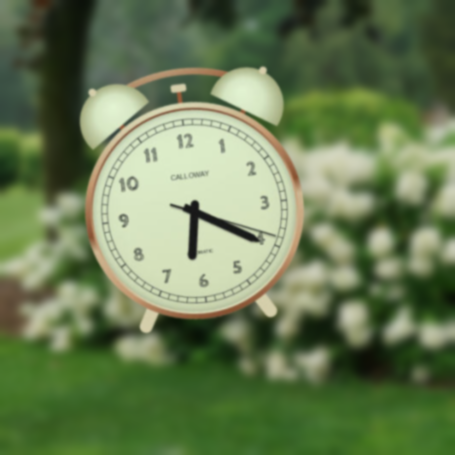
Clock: 6,20,19
